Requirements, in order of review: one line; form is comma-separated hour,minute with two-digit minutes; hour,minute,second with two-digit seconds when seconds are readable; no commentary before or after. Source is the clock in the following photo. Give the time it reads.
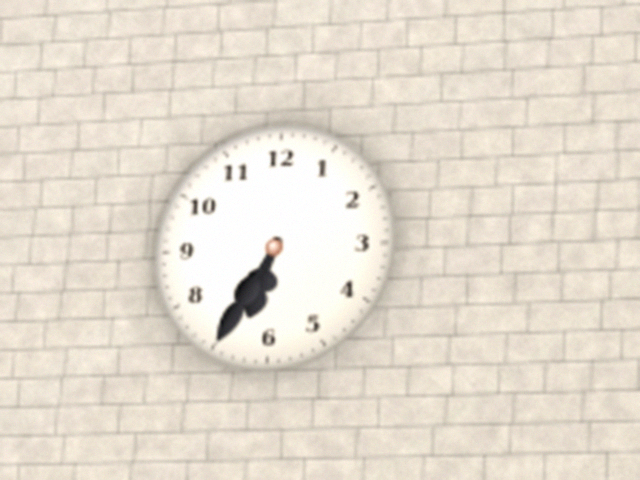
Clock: 6,35
